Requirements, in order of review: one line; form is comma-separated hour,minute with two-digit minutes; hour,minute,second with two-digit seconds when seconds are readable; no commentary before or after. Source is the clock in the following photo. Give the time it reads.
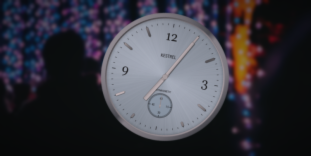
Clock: 7,05
